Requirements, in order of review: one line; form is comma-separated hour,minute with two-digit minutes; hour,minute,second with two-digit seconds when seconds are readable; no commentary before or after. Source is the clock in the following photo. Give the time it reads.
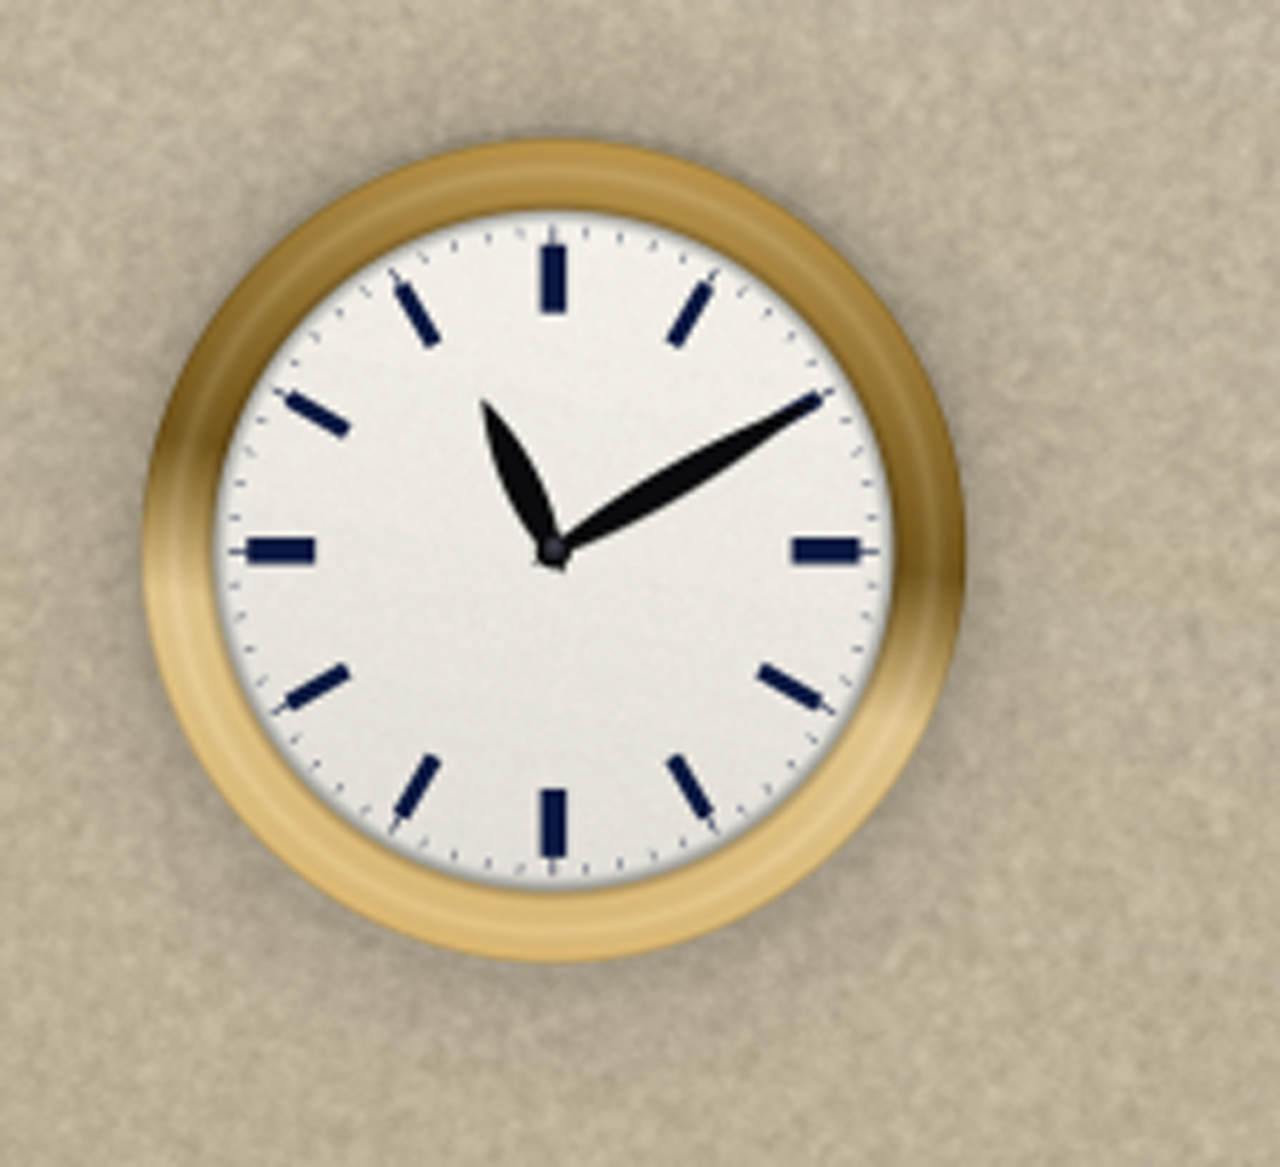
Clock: 11,10
